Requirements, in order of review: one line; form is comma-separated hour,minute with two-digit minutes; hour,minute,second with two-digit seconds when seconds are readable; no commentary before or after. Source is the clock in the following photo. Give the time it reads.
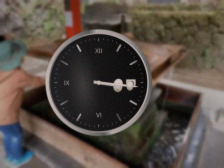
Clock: 3,16
